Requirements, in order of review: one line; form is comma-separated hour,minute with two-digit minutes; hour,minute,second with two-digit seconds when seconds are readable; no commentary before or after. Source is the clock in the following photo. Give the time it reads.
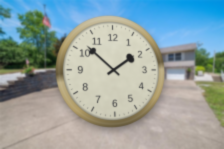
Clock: 1,52
